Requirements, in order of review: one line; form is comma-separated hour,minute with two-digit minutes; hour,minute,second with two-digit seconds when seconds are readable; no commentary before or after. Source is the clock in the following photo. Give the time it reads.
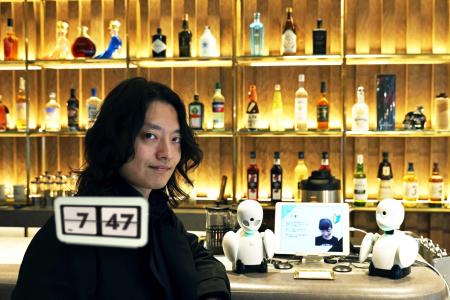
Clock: 7,47
